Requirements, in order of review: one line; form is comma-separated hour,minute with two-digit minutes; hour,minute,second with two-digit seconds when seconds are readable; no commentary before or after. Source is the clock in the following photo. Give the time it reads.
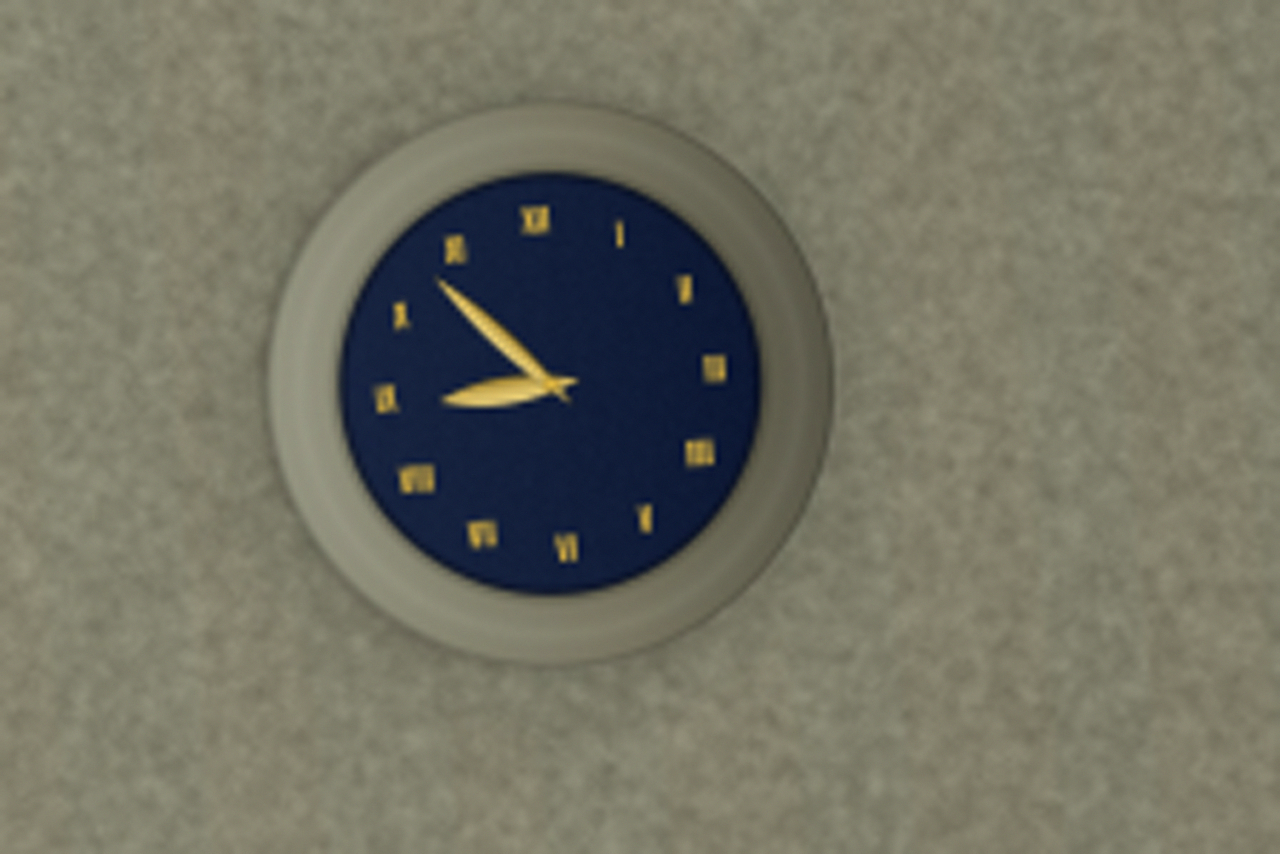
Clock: 8,53
